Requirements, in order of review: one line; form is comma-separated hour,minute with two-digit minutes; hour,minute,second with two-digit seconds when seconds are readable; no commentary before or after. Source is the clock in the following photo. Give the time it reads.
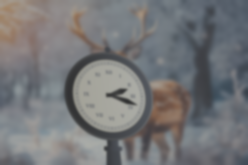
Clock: 2,18
